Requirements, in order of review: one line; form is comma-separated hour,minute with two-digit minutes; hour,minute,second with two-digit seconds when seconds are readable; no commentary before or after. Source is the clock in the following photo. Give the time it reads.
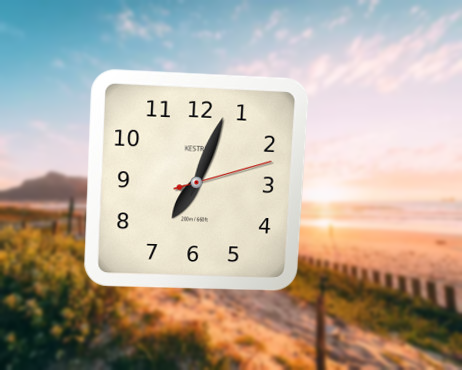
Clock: 7,03,12
